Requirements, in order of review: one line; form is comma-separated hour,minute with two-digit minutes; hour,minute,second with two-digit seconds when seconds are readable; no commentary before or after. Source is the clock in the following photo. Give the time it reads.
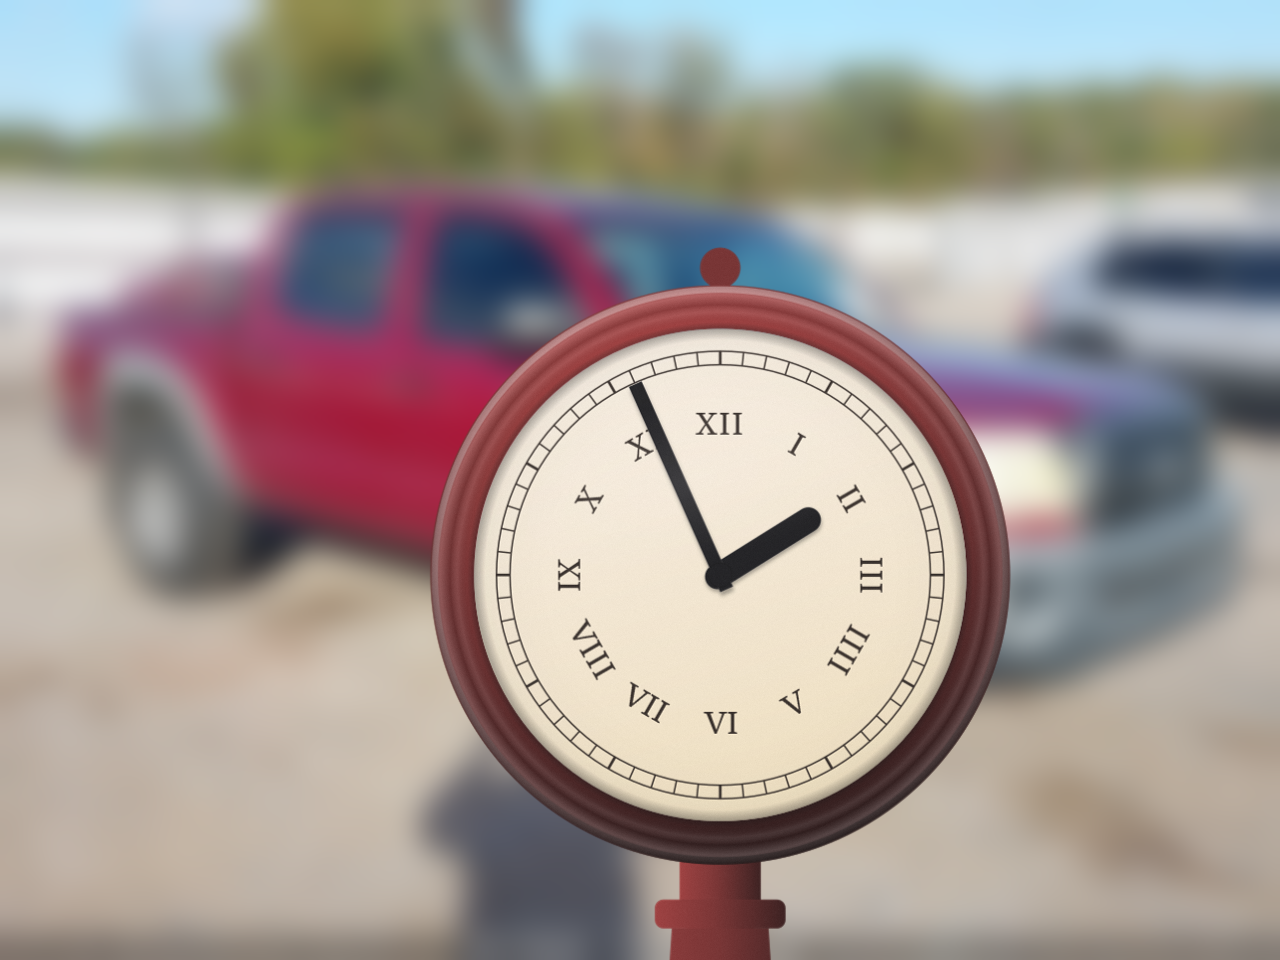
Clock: 1,56
